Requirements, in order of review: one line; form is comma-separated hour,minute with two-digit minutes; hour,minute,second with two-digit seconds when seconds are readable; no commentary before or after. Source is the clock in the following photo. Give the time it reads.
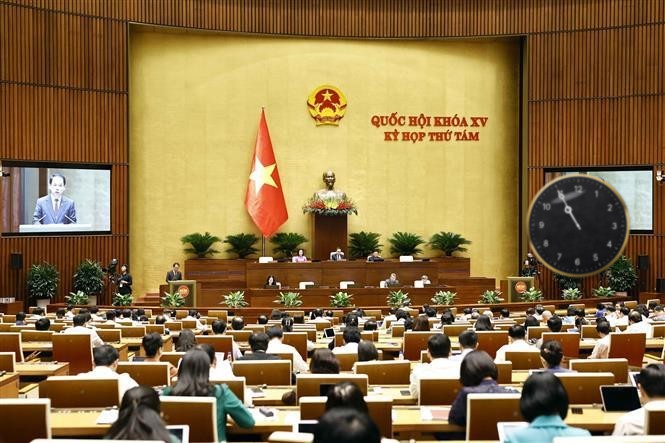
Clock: 10,55
